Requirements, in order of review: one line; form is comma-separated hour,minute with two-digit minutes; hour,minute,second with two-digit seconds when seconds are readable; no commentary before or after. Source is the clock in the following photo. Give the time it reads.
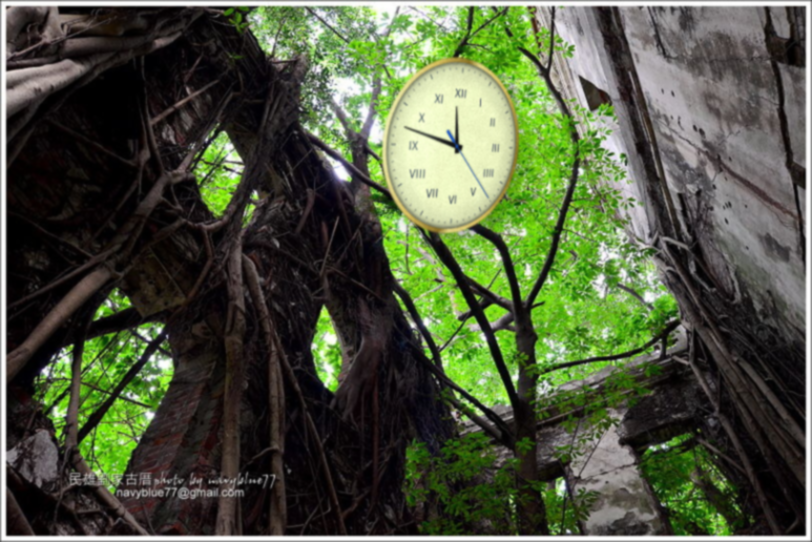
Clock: 11,47,23
